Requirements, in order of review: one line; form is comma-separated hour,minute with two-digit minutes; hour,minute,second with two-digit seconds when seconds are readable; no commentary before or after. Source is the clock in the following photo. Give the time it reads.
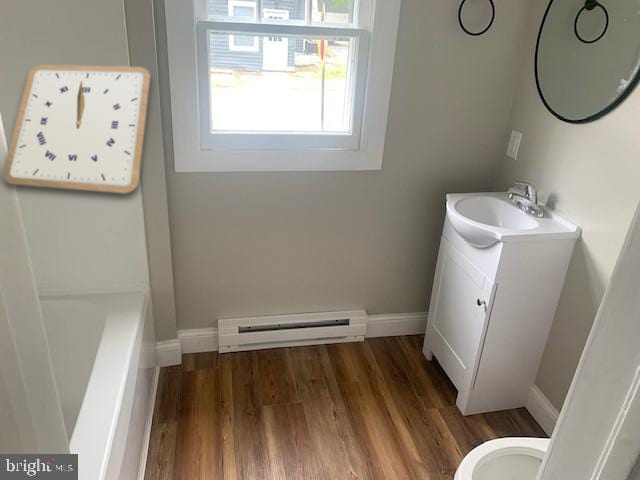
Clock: 11,59
